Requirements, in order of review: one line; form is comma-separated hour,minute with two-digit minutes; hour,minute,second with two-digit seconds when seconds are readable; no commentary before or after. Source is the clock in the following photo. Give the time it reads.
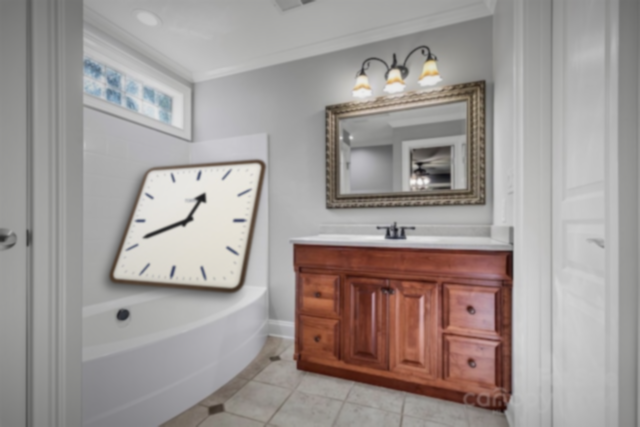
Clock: 12,41
